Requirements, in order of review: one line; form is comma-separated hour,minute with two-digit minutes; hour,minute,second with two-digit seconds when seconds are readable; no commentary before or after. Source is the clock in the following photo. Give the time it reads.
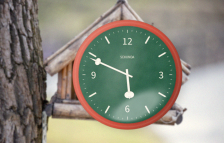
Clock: 5,49
